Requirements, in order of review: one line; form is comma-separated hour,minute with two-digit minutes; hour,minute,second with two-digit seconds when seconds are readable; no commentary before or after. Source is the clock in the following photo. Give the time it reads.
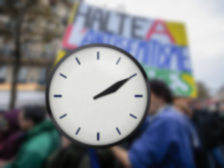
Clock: 2,10
